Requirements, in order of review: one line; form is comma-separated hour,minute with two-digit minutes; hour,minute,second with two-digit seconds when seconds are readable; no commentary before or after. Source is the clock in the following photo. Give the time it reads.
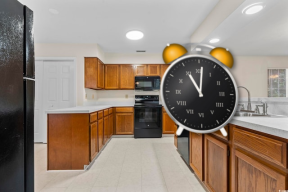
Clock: 11,01
